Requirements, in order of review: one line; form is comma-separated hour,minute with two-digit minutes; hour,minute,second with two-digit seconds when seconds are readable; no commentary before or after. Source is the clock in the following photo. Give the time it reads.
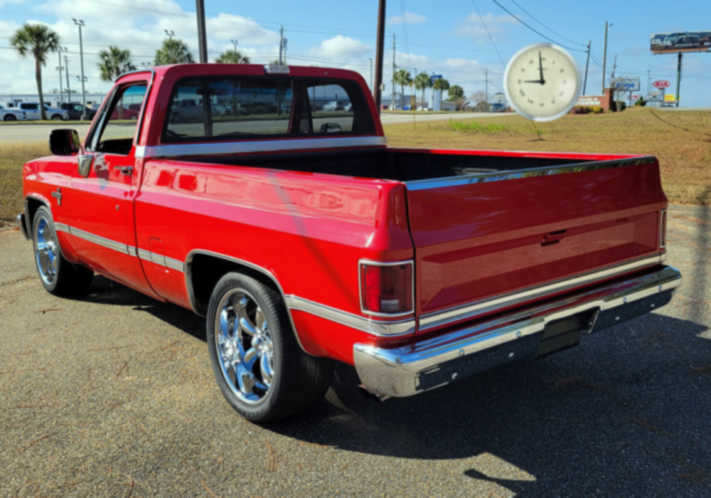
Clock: 8,59
